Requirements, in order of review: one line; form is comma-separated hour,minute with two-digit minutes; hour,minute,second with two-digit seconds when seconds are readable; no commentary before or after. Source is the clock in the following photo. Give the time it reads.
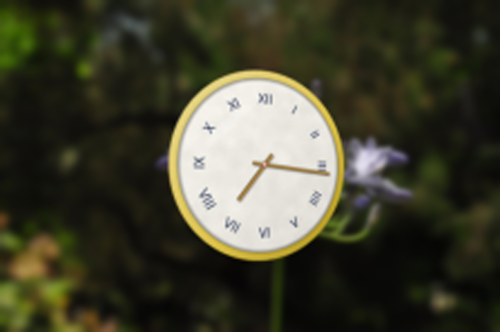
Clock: 7,16
